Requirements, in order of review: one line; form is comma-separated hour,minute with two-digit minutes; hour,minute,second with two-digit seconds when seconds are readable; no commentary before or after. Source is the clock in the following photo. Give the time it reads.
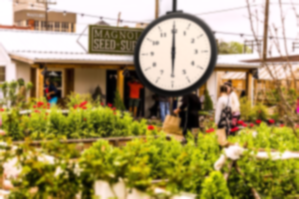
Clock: 6,00
